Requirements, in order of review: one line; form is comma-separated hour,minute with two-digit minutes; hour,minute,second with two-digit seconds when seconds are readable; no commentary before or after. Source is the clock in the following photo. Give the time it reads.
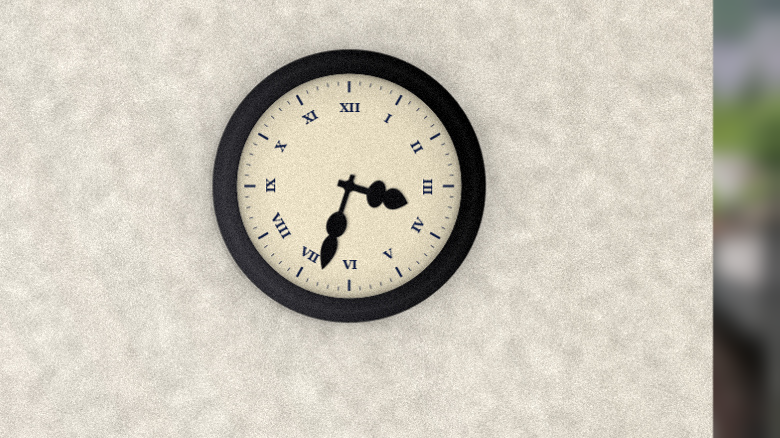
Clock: 3,33
